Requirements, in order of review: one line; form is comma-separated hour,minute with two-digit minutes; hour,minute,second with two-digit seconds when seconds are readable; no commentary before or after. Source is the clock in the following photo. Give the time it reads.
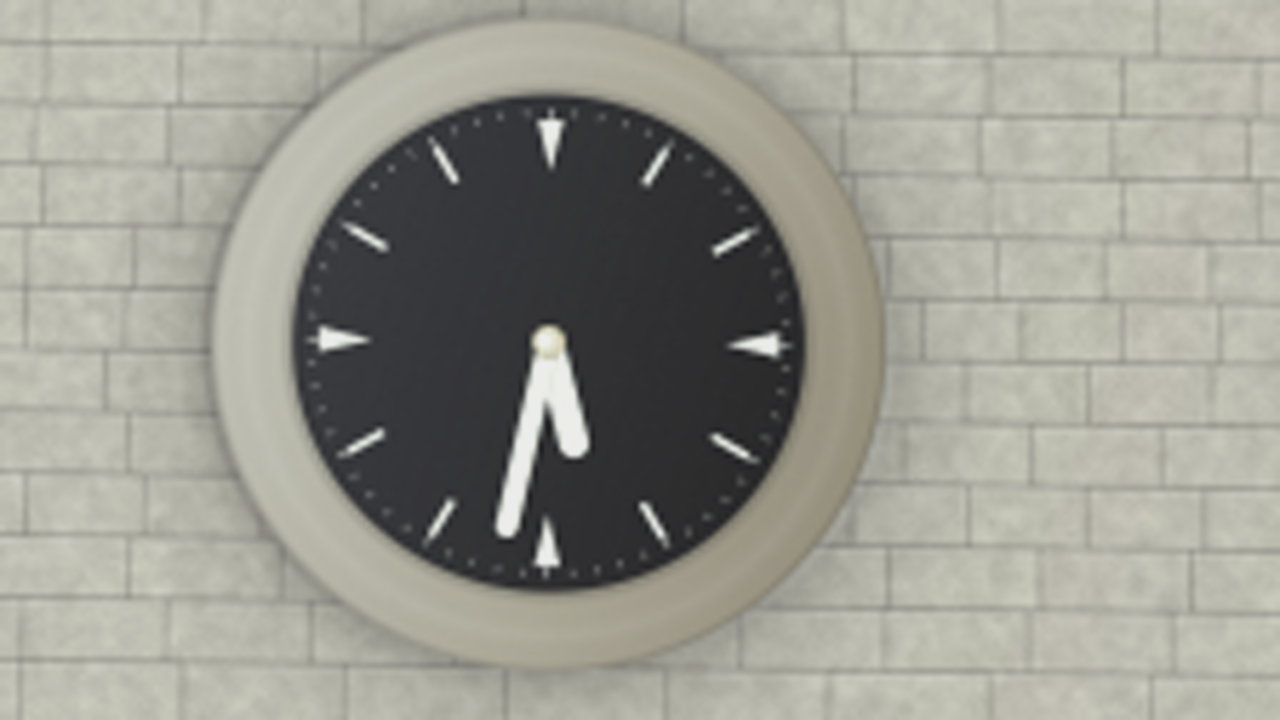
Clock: 5,32
